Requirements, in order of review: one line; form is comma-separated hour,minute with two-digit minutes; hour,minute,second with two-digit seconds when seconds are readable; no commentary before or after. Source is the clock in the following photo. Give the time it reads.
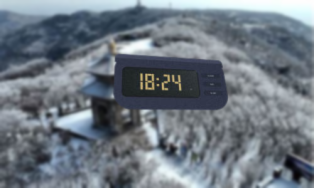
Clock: 18,24
